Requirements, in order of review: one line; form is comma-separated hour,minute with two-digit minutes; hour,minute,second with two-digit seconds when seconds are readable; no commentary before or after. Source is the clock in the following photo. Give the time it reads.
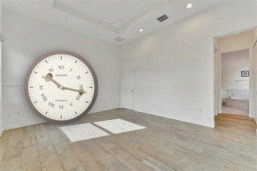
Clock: 10,17
